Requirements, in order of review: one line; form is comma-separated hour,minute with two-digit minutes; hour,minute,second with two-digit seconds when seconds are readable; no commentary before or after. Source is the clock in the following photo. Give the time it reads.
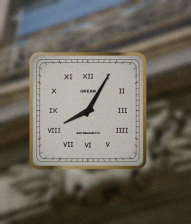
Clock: 8,05
